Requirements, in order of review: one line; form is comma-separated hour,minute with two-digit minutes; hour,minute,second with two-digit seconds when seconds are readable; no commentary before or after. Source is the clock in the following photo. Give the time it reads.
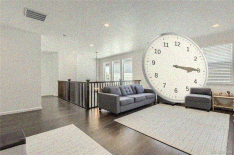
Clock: 3,15
